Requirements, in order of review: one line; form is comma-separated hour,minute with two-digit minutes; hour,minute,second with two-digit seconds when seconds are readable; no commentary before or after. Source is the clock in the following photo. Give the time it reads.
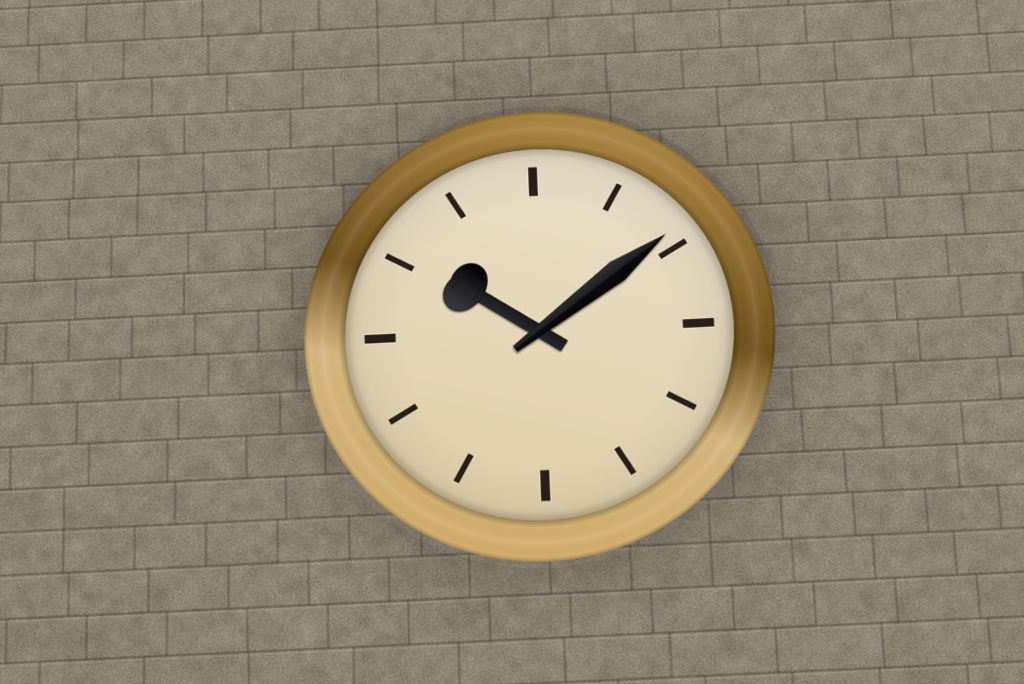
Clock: 10,09
